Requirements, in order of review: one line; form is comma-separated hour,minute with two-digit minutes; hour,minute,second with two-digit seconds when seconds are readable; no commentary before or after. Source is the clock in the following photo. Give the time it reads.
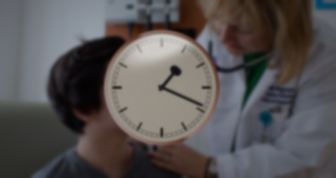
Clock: 1,19
